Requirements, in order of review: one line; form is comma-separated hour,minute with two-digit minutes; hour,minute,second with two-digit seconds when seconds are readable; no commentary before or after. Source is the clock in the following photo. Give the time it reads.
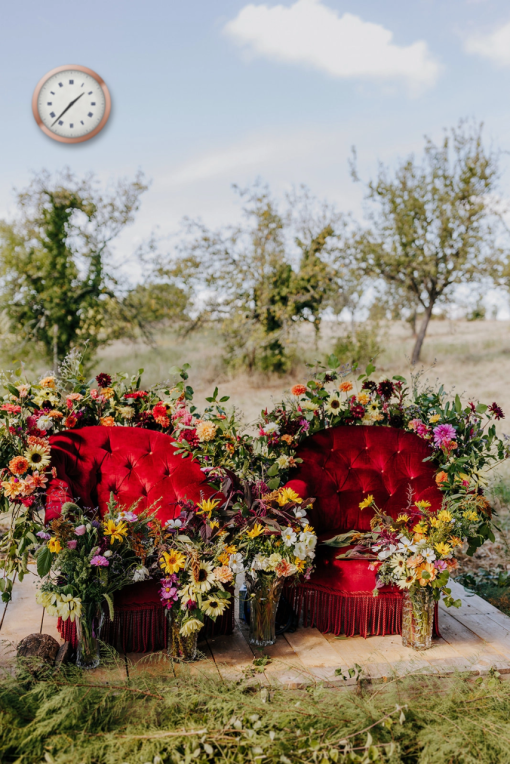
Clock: 1,37
